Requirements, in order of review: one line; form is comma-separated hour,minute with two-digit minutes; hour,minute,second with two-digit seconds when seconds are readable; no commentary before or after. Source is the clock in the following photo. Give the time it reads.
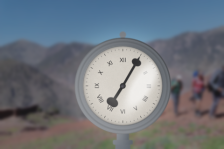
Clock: 7,05
